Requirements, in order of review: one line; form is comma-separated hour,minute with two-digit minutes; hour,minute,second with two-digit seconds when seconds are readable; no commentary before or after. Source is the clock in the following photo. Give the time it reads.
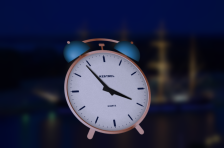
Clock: 3,54
